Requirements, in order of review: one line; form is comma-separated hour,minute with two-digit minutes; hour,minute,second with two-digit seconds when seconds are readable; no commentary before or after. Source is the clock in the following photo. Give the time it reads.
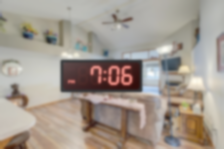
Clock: 7,06
